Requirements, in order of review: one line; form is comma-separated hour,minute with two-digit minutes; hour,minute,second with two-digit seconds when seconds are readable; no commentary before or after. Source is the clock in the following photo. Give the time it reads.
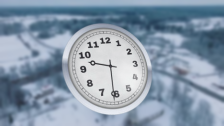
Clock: 9,31
